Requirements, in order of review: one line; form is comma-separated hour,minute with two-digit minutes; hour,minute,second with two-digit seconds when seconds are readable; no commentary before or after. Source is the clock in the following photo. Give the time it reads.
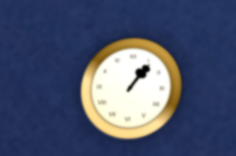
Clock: 1,06
